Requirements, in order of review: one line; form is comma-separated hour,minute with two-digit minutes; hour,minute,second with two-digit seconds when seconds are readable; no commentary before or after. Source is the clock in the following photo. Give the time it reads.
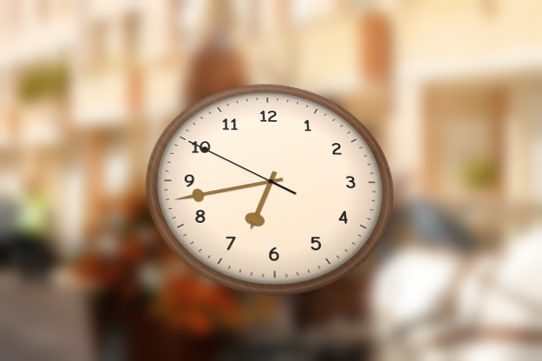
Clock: 6,42,50
